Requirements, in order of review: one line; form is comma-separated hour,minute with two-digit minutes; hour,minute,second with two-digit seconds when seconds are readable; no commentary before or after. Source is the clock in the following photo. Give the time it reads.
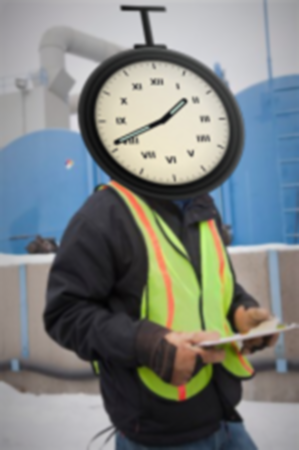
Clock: 1,41
